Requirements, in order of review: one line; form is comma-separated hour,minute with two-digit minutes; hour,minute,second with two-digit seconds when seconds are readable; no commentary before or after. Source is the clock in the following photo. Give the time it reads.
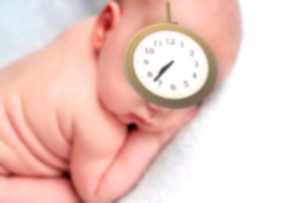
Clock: 7,37
